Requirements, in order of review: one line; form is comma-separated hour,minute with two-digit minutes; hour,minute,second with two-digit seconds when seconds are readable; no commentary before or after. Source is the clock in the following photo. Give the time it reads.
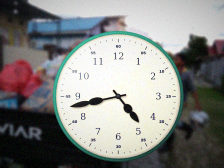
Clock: 4,43
